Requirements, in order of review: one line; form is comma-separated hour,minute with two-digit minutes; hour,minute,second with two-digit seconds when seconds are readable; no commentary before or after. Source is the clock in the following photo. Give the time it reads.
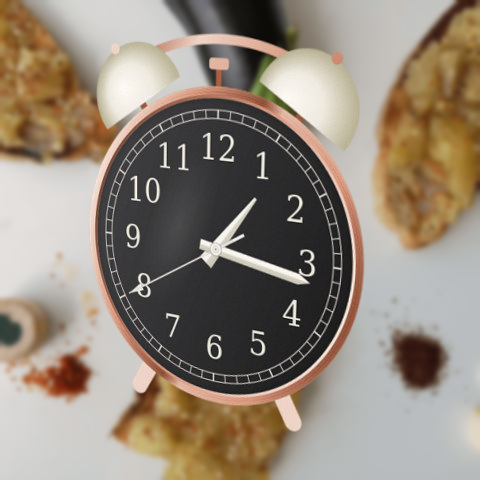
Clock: 1,16,40
